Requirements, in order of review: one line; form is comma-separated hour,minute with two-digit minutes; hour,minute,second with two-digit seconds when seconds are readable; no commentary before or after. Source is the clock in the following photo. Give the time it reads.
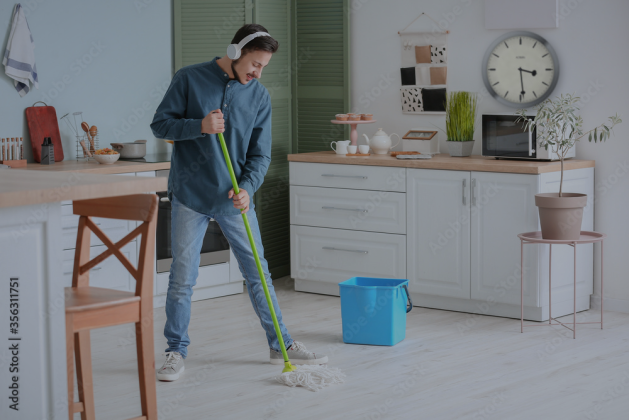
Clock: 3,29
